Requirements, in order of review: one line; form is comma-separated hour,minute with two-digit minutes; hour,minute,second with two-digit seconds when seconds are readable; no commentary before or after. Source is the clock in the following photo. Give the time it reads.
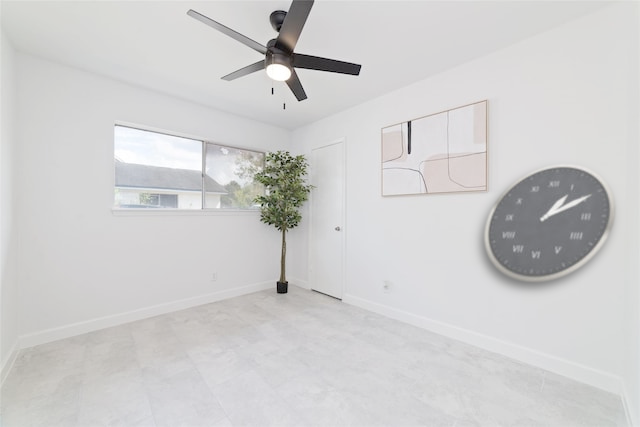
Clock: 1,10
